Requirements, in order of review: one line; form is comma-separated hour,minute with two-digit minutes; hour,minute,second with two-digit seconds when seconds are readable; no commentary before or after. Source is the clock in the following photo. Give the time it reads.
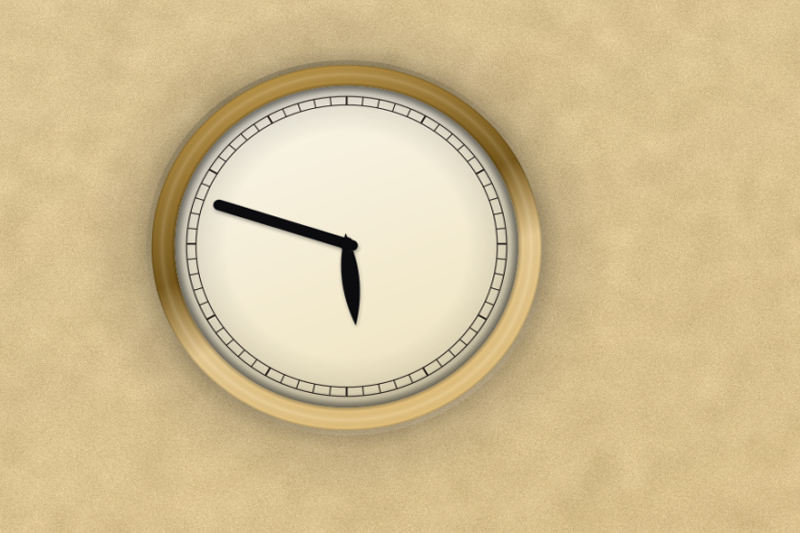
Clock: 5,48
